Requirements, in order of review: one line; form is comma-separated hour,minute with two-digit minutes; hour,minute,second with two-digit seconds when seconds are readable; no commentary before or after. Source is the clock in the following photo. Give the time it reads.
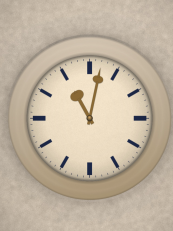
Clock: 11,02
